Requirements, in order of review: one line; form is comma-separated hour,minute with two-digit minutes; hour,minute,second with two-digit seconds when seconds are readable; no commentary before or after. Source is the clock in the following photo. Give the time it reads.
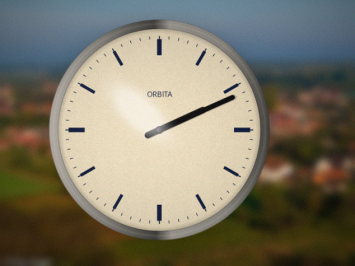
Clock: 2,11
